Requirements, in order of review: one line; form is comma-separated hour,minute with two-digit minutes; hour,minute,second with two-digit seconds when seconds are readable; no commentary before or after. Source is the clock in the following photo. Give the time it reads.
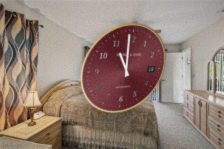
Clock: 10,59
